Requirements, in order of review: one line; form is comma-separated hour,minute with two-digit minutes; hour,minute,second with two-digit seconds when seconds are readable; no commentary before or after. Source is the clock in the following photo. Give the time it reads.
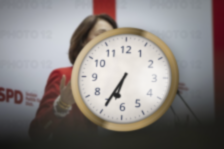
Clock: 6,35
